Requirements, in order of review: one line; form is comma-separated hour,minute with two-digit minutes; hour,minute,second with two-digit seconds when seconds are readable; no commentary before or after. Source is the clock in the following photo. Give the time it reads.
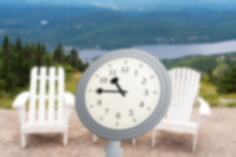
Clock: 10,45
